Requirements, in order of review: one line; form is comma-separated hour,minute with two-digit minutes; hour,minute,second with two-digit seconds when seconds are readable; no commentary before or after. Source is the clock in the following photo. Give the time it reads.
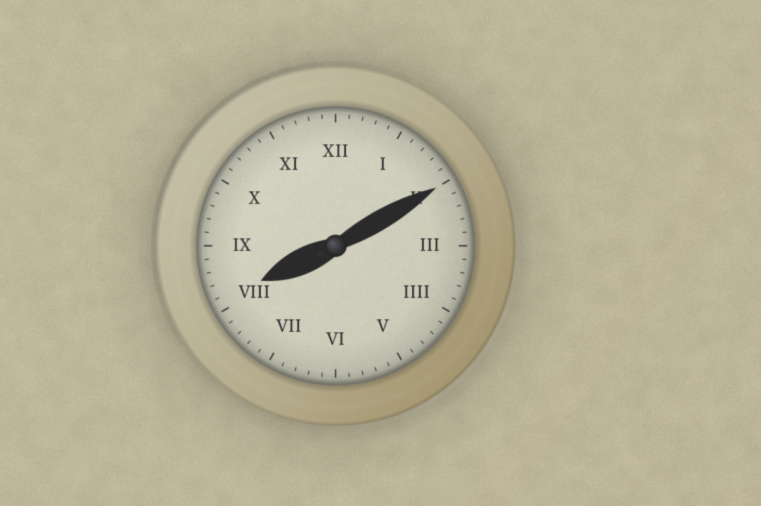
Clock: 8,10
